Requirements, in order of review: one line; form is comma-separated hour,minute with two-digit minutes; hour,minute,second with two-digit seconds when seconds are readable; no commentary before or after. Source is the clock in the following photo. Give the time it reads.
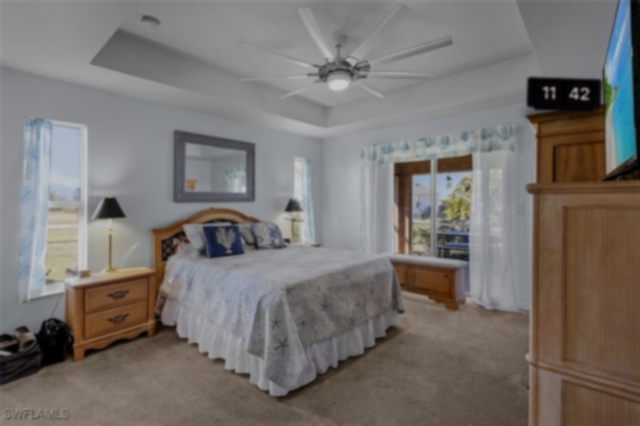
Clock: 11,42
